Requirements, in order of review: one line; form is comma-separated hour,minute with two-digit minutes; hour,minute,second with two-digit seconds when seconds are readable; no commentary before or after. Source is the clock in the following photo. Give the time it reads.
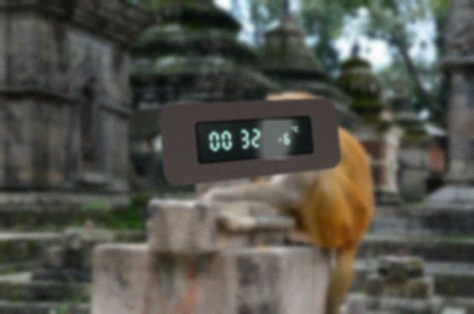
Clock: 0,32
